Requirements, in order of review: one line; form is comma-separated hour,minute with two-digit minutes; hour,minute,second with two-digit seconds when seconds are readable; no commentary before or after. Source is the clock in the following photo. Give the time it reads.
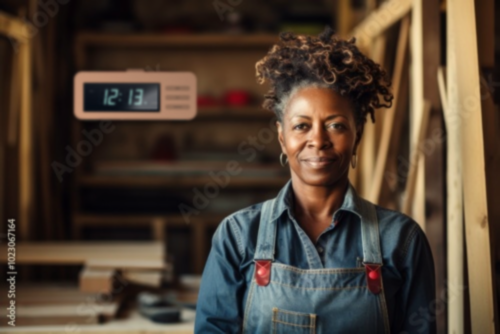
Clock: 12,13
